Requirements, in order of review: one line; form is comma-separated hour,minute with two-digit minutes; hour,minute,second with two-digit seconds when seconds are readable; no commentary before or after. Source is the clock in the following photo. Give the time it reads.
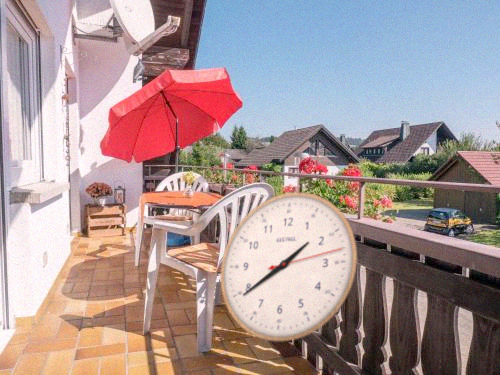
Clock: 1,39,13
